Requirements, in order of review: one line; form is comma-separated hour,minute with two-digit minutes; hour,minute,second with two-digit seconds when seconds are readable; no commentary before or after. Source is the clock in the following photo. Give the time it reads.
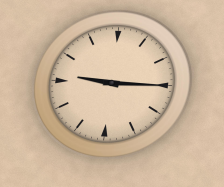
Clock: 9,15
